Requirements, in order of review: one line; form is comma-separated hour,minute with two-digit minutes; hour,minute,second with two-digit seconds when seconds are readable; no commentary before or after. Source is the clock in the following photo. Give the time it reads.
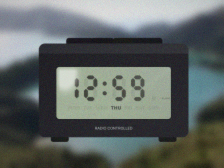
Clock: 12,59
